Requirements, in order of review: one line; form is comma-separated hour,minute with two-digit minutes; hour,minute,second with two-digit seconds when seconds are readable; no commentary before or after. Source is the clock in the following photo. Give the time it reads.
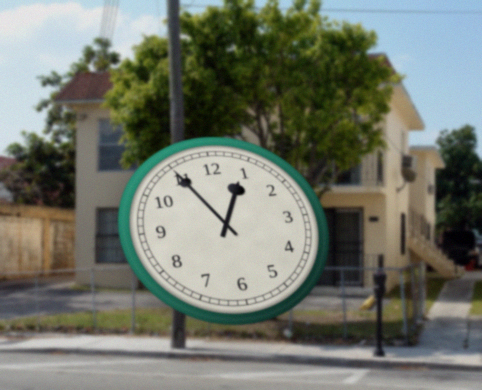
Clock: 12,55
